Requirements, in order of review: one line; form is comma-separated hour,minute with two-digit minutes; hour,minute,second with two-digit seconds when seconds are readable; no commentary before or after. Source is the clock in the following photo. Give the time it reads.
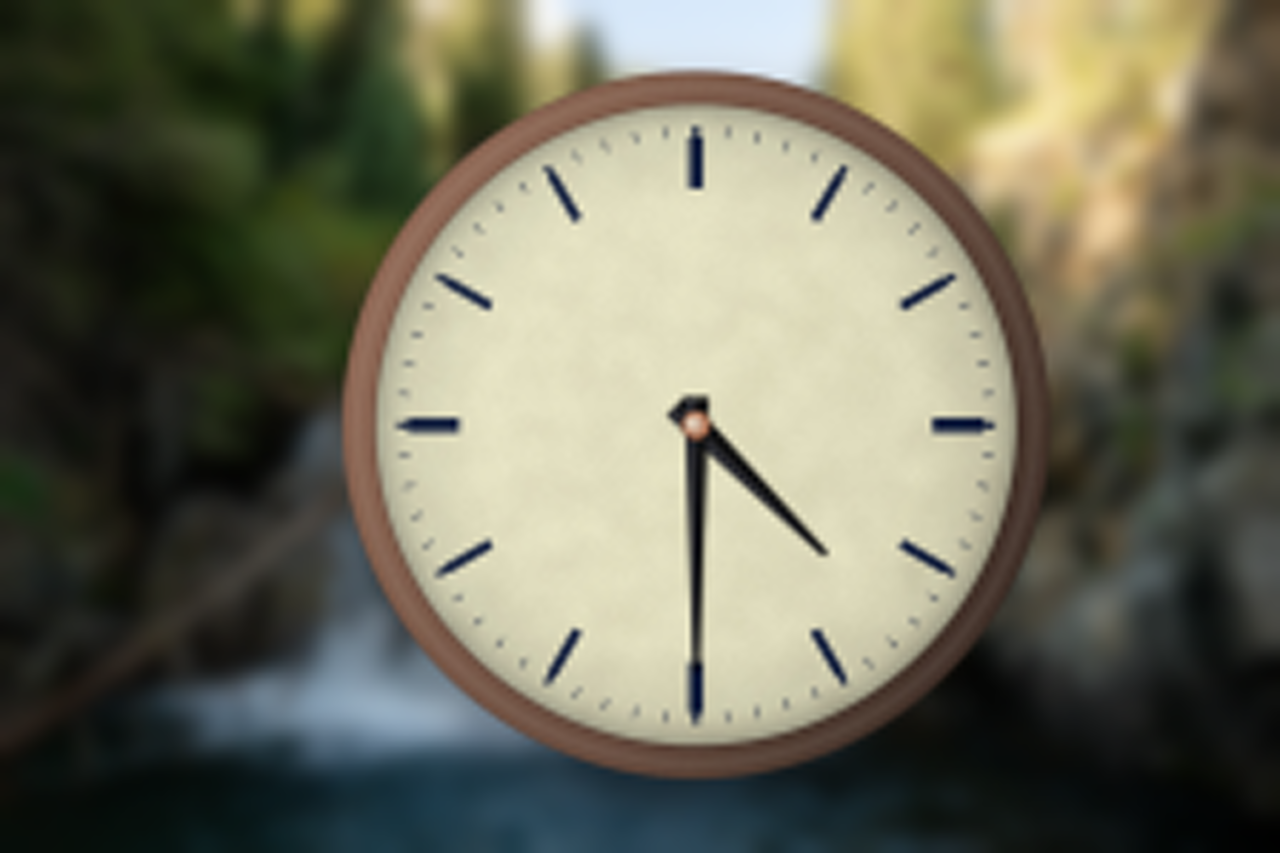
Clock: 4,30
